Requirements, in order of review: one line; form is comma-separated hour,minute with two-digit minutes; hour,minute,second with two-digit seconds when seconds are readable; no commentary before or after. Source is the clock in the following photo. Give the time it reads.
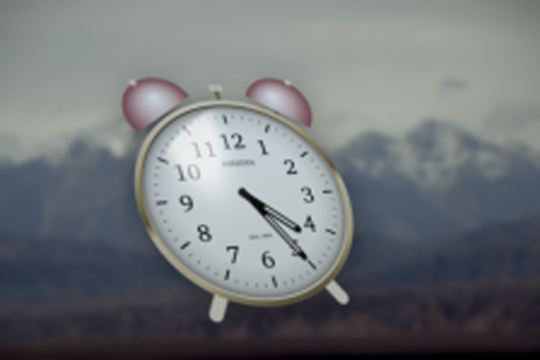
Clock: 4,25
